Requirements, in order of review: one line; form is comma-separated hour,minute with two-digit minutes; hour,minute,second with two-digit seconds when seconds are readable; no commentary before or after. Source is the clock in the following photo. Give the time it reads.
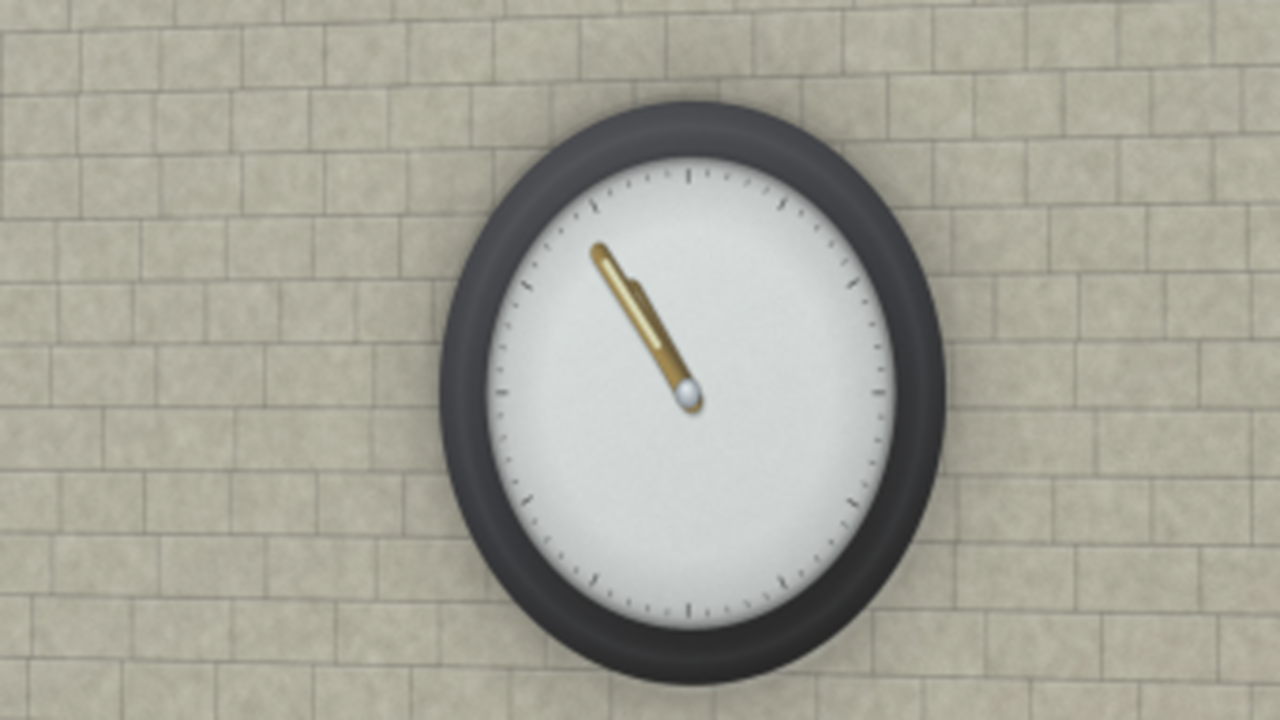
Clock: 10,54
